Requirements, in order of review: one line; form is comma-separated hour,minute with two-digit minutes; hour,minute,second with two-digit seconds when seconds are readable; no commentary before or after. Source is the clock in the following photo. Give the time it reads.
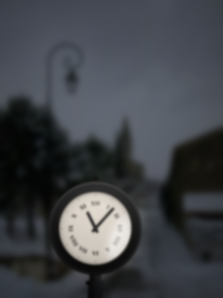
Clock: 11,07
